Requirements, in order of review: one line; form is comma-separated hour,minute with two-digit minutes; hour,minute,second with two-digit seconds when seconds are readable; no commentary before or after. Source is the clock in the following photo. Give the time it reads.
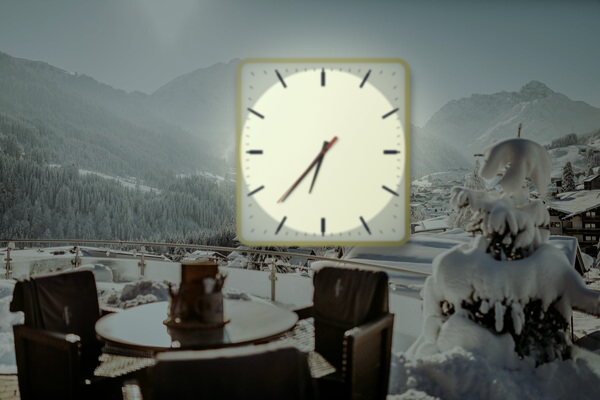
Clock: 6,36,37
